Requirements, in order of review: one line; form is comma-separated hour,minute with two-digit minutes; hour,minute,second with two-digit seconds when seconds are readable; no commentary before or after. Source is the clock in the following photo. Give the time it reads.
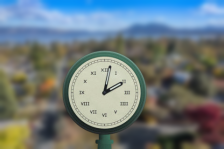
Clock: 2,02
